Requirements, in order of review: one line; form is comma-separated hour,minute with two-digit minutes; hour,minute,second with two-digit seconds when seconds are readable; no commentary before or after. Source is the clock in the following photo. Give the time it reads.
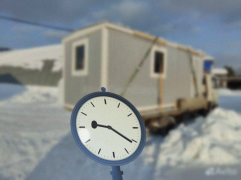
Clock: 9,21
